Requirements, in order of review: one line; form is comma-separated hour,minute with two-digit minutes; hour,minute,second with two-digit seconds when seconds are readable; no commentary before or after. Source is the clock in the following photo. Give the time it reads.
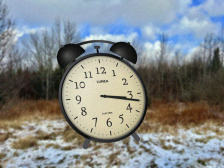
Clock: 3,17
